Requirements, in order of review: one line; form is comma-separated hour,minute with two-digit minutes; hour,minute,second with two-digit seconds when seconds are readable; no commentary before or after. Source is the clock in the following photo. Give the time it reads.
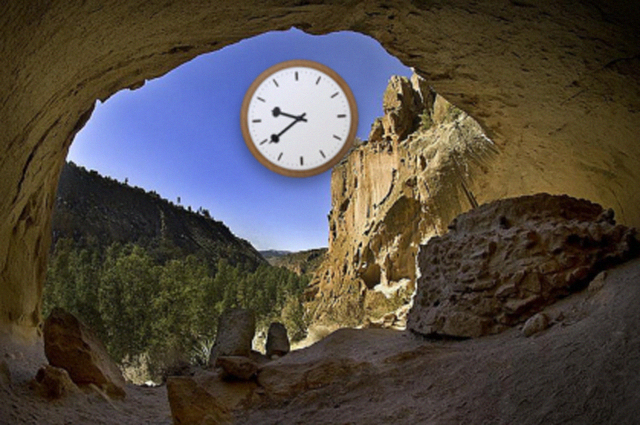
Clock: 9,39
